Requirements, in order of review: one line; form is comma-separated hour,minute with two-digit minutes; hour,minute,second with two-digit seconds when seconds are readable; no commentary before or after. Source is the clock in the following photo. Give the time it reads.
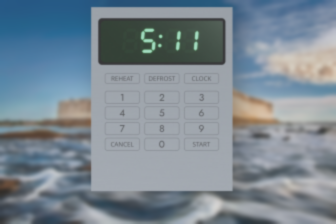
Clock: 5,11
